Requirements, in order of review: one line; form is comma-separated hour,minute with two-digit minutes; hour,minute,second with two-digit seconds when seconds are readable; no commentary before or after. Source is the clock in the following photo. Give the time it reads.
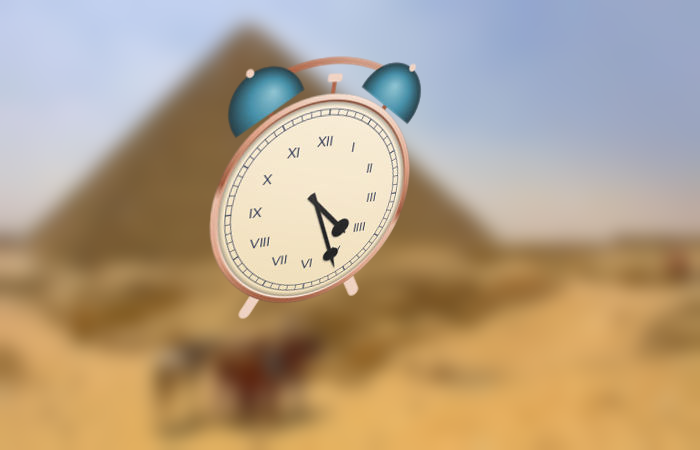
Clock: 4,26
